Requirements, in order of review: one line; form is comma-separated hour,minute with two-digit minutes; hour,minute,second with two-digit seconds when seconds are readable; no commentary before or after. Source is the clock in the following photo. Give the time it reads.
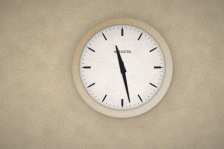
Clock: 11,28
